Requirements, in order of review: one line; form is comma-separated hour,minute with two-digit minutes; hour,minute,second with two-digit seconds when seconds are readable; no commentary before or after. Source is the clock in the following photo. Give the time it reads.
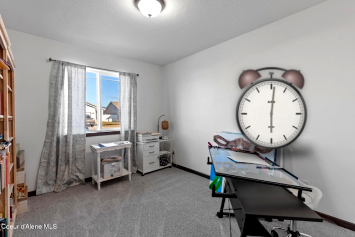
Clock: 6,01
